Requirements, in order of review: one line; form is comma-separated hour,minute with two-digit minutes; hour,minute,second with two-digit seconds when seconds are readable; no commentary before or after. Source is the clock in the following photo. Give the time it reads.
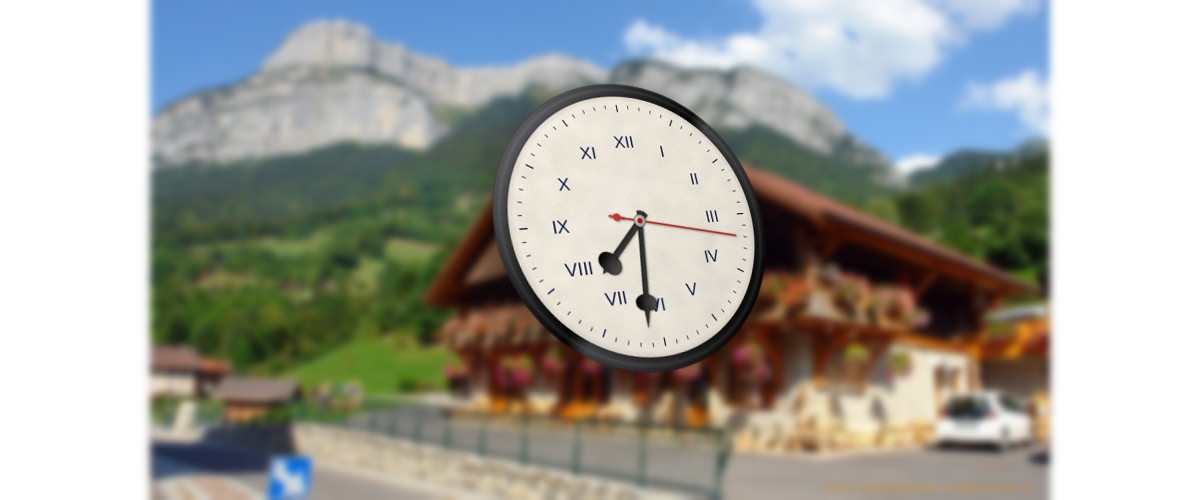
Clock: 7,31,17
